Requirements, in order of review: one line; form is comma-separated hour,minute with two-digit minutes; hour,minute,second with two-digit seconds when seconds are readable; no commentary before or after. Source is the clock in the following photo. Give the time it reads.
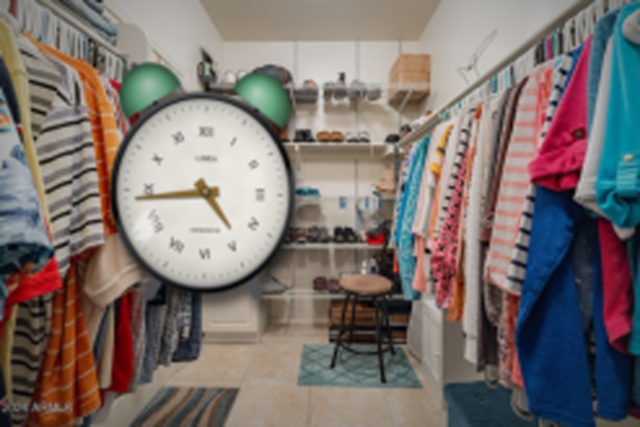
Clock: 4,44
